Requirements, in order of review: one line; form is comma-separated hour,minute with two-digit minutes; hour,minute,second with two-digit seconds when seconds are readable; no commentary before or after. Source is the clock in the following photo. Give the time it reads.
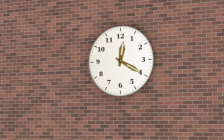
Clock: 12,20
